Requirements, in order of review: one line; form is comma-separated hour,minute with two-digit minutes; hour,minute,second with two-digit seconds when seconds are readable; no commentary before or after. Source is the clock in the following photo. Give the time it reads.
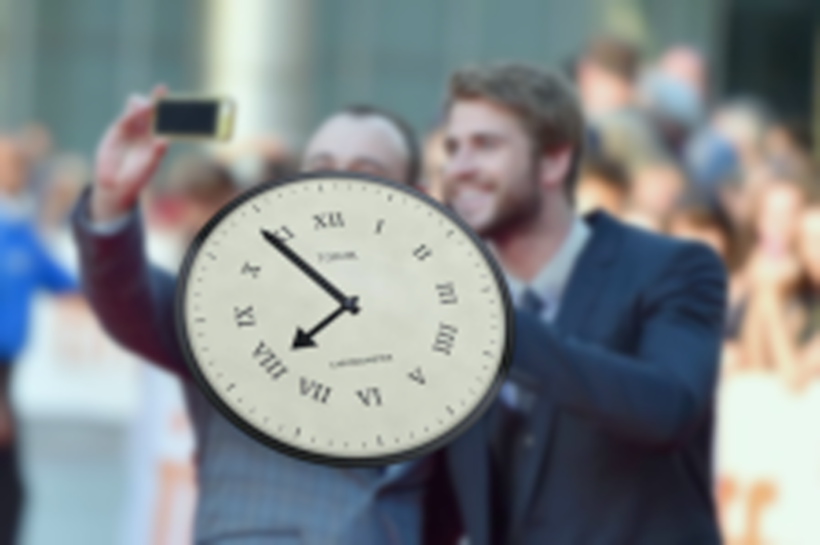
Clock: 7,54
